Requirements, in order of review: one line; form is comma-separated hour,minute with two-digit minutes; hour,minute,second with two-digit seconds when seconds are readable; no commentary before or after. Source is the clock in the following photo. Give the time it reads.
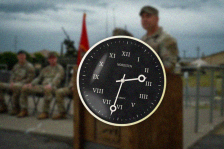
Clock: 2,32
